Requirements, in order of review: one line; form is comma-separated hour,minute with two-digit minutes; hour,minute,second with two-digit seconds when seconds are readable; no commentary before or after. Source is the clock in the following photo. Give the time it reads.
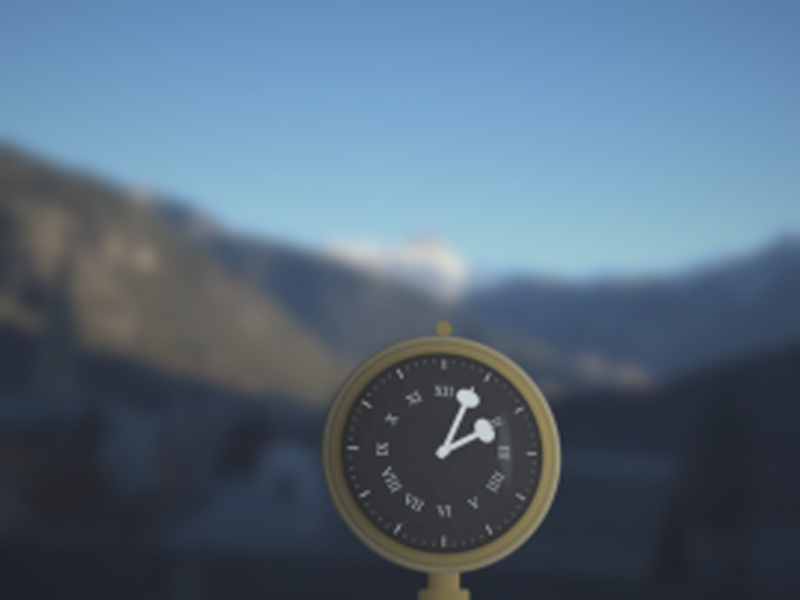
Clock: 2,04
